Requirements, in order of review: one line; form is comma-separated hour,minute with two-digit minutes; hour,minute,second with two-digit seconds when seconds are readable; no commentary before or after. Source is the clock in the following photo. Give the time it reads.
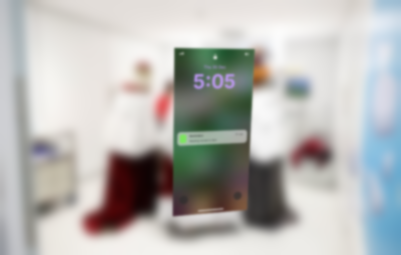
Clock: 5,05
